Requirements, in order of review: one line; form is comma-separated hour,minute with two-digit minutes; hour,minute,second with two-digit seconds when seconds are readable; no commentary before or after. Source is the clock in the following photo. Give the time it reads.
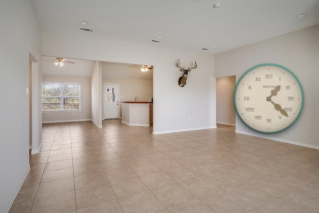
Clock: 1,22
